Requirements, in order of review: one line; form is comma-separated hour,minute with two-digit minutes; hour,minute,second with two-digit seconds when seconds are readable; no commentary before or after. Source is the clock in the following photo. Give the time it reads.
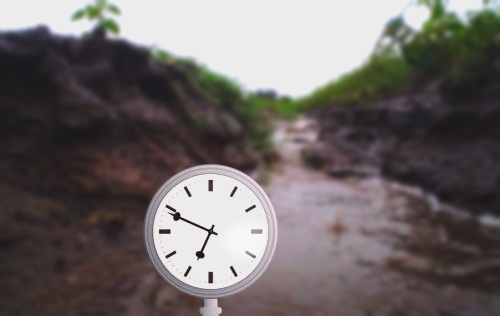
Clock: 6,49
